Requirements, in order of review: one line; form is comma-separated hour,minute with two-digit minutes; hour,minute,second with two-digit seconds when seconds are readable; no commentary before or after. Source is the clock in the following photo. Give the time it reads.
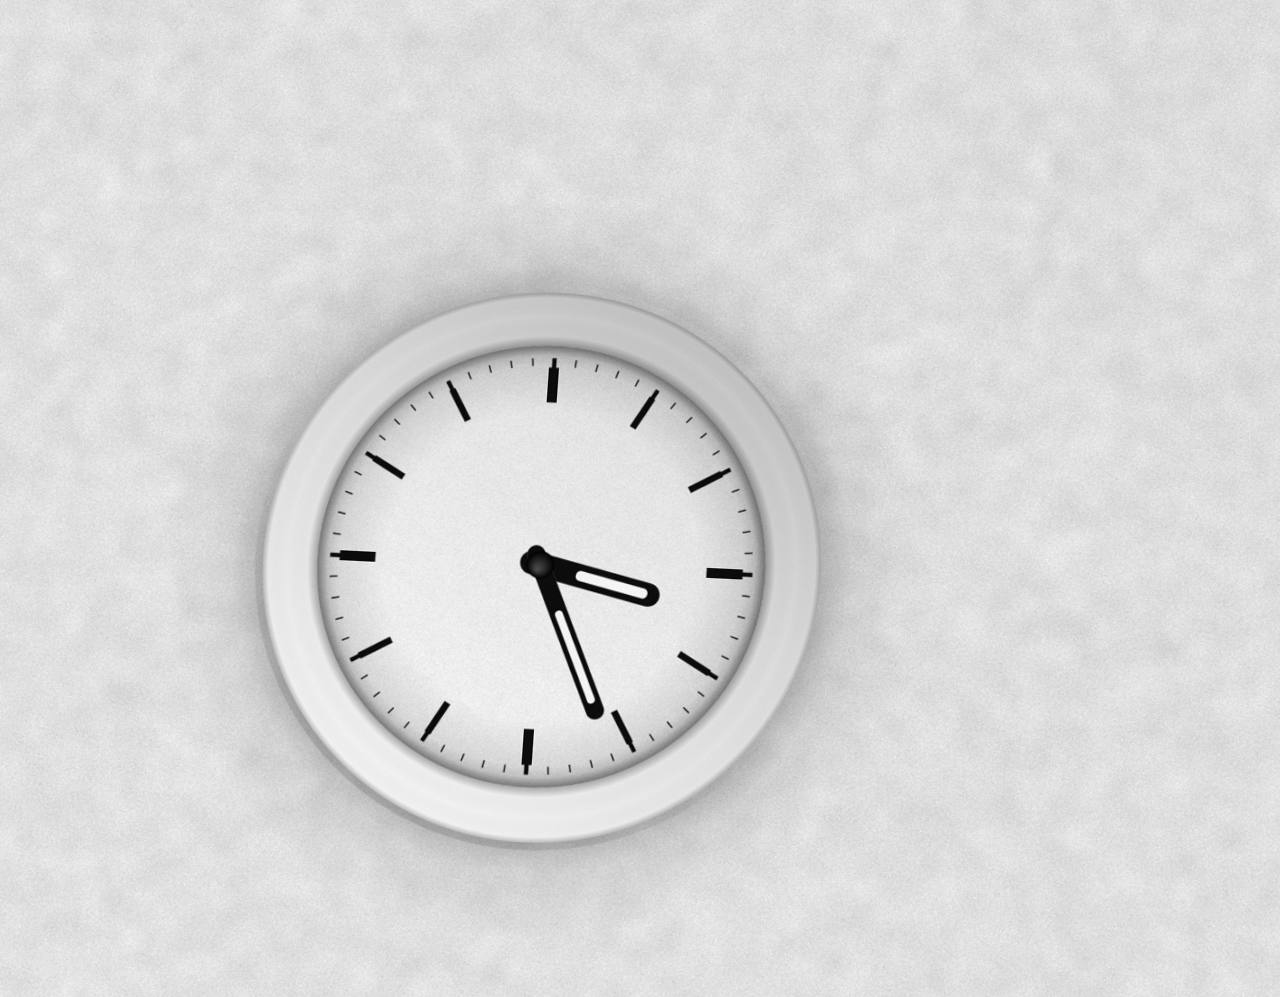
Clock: 3,26
